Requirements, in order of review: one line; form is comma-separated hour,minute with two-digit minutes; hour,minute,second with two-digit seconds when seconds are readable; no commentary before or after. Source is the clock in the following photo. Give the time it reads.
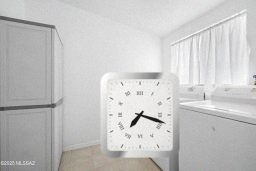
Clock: 7,18
